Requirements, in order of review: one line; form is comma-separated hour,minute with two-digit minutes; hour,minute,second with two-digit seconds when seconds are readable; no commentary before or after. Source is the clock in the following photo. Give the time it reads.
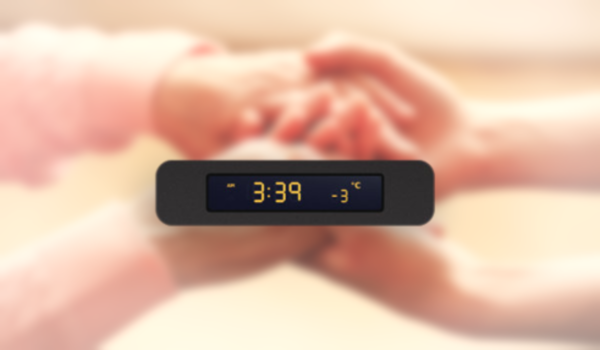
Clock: 3,39
